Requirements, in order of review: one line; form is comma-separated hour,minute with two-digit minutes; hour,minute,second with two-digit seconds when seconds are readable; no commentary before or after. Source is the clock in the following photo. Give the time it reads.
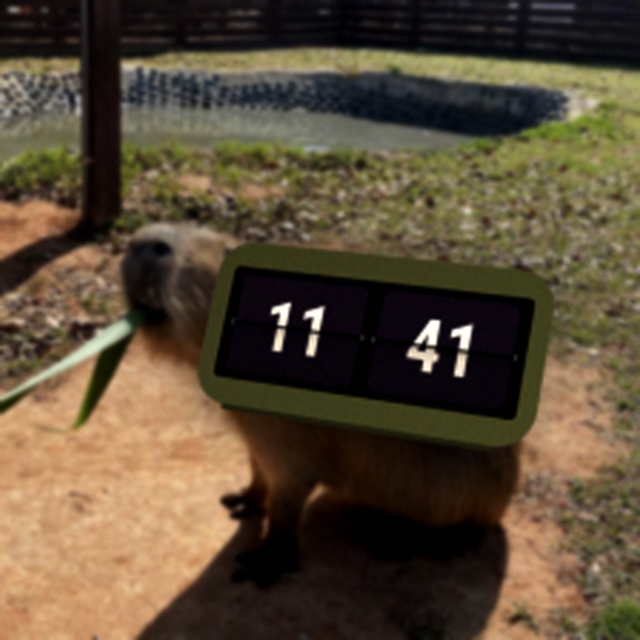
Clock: 11,41
